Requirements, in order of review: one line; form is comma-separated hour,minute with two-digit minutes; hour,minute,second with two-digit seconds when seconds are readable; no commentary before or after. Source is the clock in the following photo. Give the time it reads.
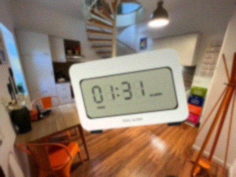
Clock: 1,31
